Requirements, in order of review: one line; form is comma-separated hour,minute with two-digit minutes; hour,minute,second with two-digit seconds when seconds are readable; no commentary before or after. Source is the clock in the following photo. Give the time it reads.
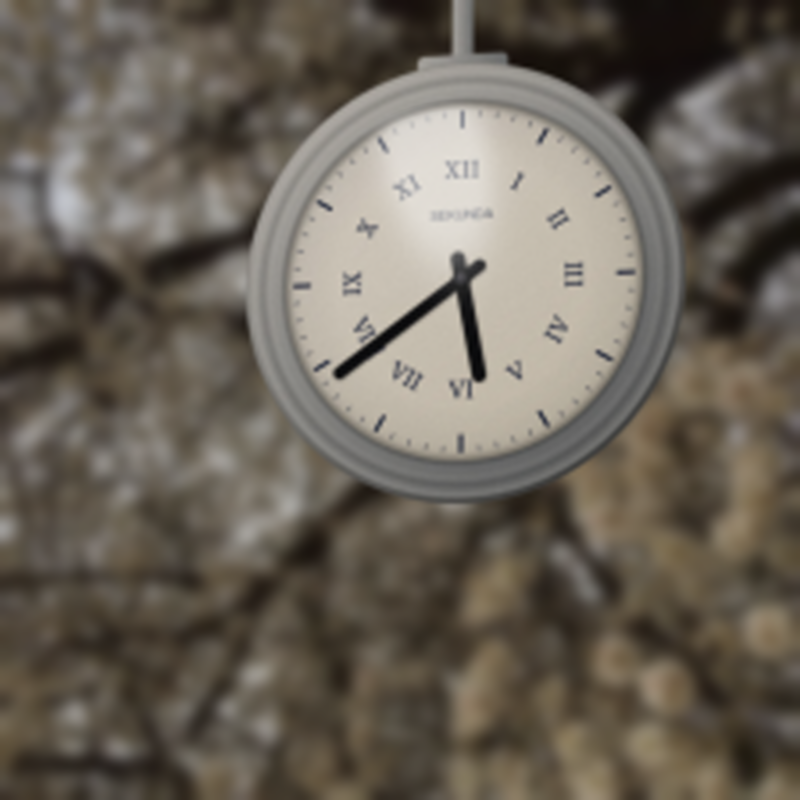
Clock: 5,39
